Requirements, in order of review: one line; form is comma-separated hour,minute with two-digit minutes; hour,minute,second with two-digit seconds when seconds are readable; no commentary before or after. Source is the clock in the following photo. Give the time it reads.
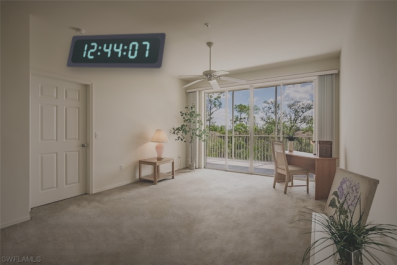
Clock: 12,44,07
